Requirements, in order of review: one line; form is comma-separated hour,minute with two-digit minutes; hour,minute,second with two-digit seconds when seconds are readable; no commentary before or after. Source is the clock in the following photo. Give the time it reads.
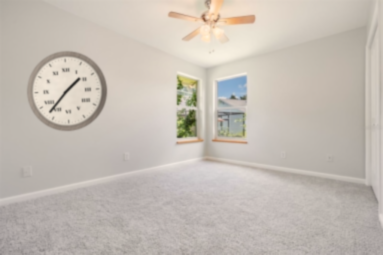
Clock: 1,37
